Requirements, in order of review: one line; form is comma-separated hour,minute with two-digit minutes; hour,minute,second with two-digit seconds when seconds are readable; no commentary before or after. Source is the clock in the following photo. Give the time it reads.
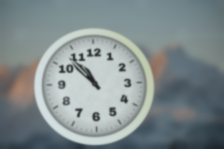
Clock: 10,53
